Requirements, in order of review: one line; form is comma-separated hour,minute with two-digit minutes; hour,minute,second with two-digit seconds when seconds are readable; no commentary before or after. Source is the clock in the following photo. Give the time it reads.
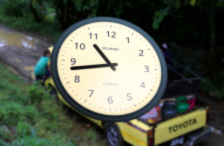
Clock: 10,43
